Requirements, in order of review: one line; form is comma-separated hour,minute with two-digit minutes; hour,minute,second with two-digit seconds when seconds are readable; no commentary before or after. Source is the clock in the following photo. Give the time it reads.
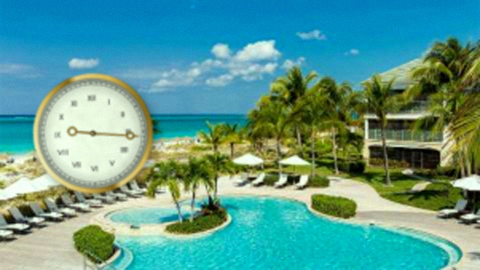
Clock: 9,16
